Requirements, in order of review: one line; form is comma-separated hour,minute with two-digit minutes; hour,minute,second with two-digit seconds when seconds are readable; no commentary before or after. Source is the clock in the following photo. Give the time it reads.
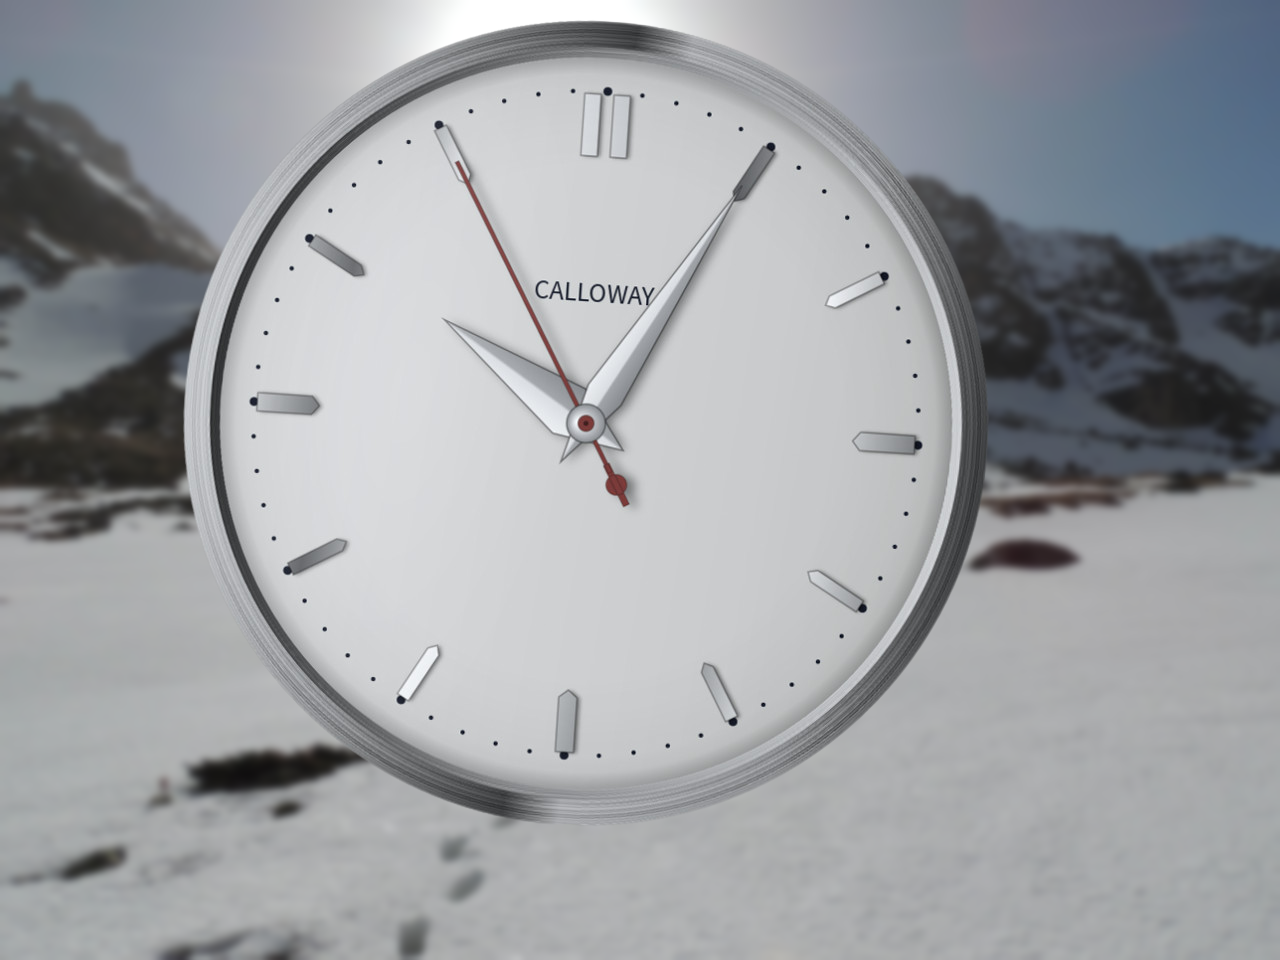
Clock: 10,04,55
